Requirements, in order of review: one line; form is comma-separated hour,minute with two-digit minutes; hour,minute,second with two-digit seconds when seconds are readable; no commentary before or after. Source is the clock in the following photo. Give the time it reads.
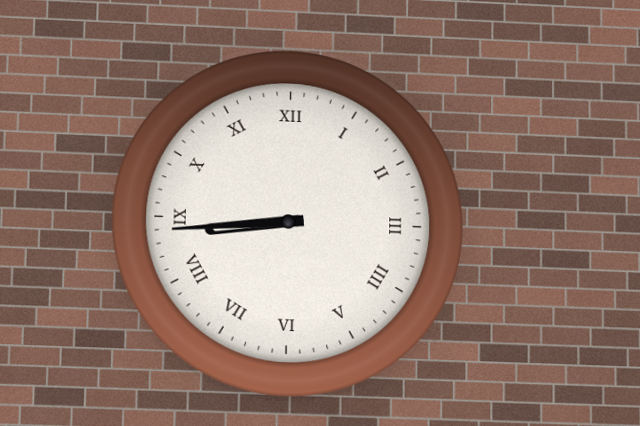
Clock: 8,44
